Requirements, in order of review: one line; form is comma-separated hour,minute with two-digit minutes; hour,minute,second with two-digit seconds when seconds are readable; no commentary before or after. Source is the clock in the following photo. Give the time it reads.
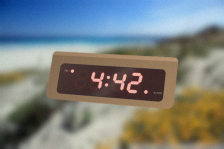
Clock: 4,42
